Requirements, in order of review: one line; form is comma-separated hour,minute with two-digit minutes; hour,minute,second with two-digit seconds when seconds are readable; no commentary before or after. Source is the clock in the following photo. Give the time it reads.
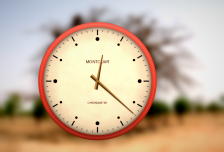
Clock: 12,22
